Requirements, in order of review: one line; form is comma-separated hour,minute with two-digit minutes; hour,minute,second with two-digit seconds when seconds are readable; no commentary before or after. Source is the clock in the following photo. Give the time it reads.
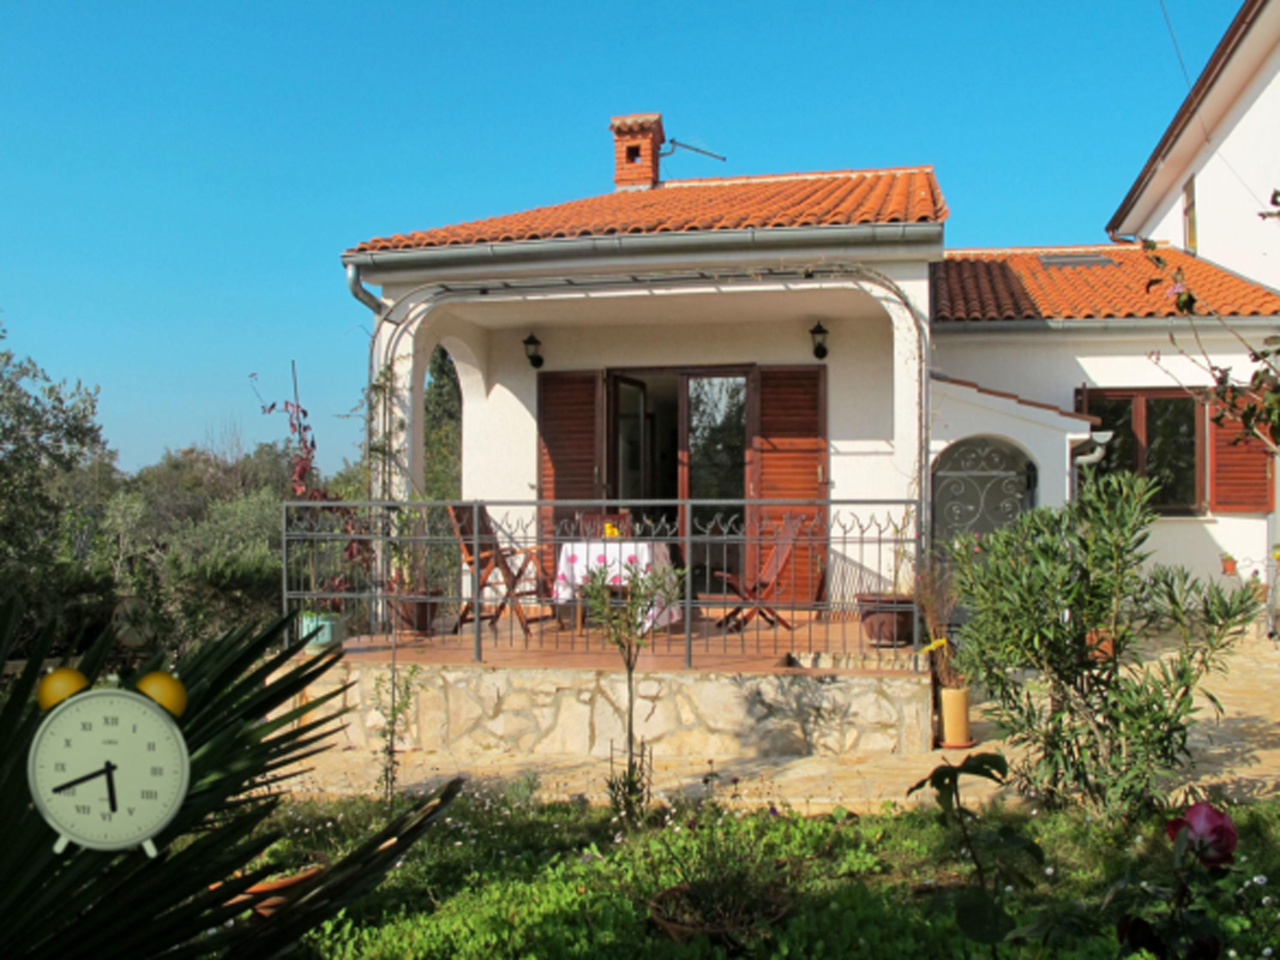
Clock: 5,41
